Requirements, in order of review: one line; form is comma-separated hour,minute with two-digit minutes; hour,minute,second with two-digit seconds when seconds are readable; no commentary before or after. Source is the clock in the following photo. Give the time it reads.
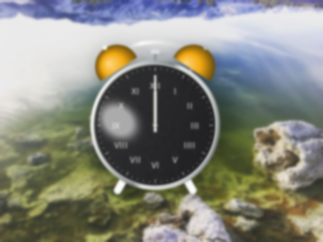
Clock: 12,00
